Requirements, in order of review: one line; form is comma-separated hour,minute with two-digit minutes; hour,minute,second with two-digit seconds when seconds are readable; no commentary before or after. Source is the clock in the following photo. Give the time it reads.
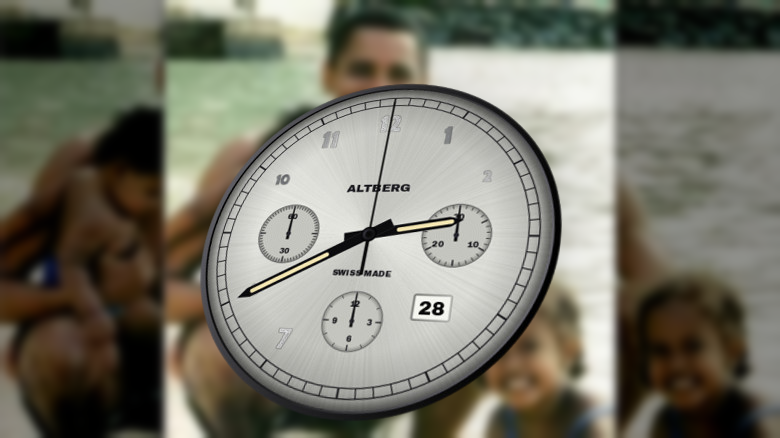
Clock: 2,40
